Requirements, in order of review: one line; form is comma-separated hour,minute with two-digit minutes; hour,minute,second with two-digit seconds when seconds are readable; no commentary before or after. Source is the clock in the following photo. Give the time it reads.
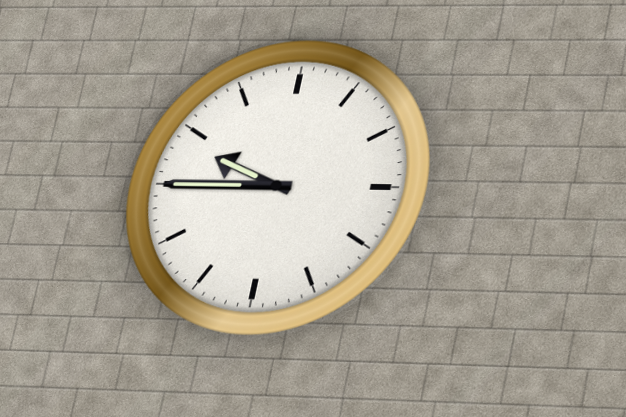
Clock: 9,45
